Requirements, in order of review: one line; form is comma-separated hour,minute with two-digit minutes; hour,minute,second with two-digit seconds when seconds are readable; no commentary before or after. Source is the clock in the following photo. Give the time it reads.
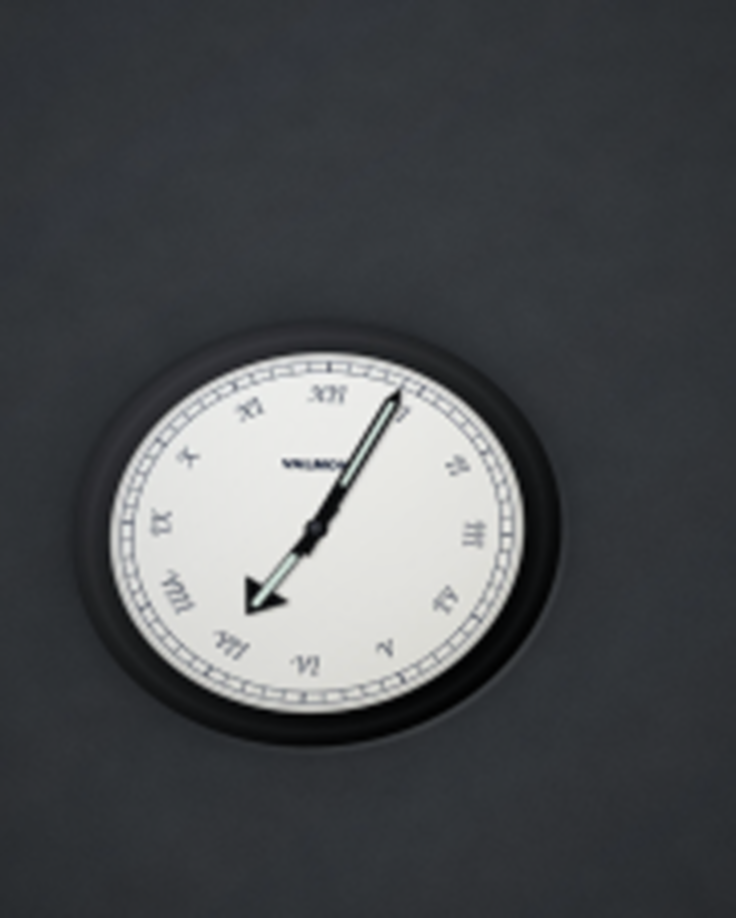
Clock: 7,04
